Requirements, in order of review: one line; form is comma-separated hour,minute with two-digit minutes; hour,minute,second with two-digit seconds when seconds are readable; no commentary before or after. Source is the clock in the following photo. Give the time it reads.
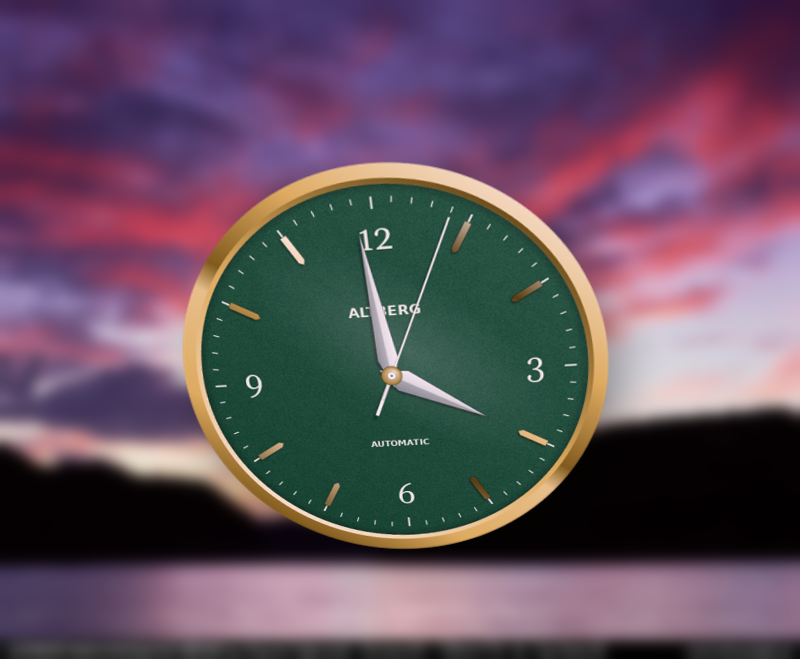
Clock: 3,59,04
